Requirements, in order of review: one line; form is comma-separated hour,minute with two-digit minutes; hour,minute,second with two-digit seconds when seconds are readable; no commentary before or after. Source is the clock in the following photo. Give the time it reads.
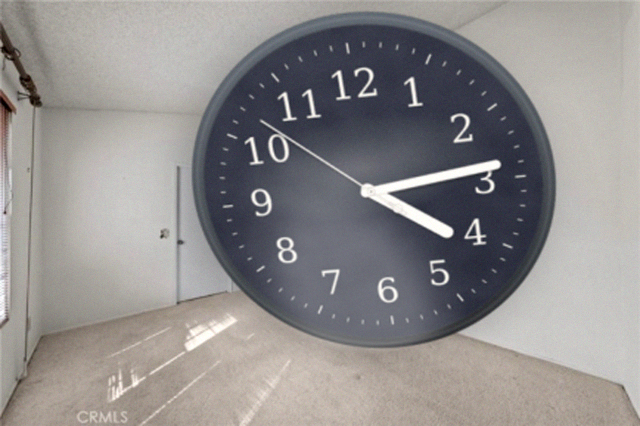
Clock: 4,13,52
